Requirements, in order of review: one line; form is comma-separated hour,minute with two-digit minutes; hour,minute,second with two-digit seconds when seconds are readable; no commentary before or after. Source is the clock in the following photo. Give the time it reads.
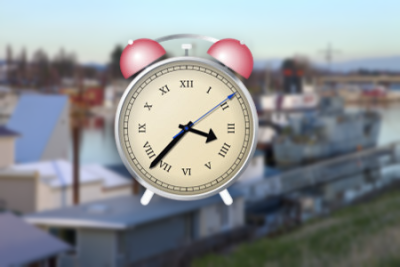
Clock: 3,37,09
